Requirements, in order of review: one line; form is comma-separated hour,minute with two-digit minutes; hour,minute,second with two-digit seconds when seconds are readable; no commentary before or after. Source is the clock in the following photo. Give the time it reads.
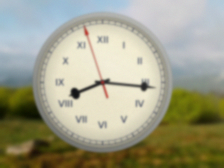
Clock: 8,15,57
